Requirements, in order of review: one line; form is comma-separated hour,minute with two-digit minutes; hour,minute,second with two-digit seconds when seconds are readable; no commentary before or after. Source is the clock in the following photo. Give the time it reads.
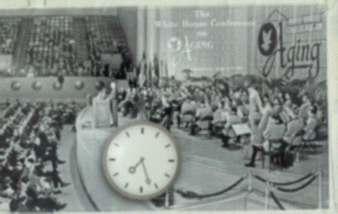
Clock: 7,27
